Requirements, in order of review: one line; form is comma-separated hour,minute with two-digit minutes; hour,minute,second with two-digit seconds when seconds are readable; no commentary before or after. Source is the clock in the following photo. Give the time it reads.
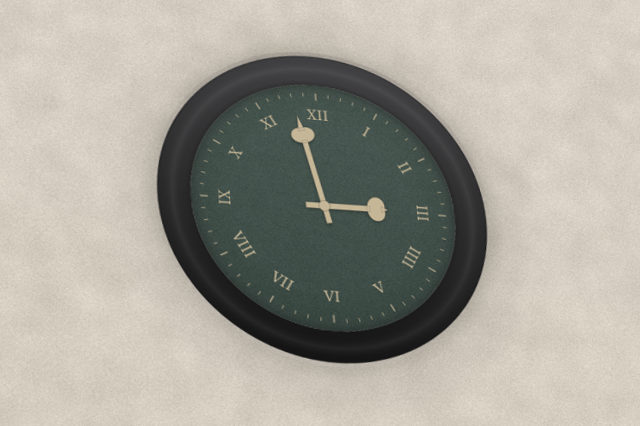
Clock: 2,58
